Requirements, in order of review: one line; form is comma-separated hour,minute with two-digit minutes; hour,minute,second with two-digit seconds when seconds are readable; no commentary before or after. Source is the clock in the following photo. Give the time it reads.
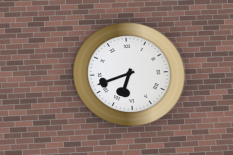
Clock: 6,42
